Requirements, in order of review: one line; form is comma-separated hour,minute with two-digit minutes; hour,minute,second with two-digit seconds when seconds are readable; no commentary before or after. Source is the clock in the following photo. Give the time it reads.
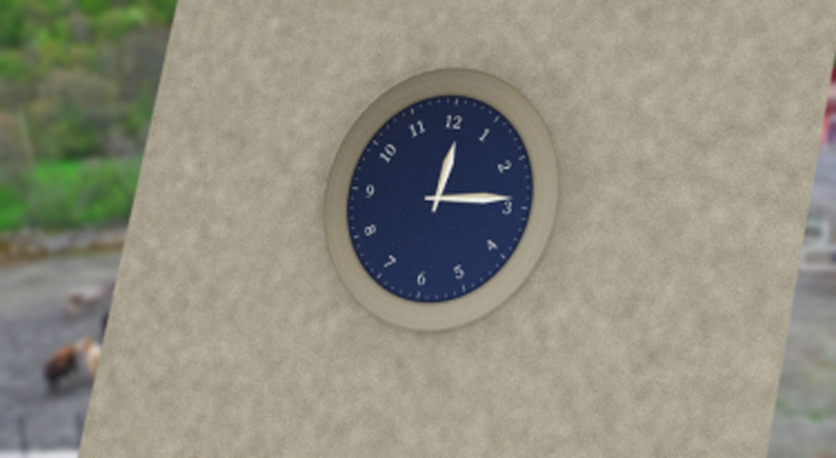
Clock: 12,14
